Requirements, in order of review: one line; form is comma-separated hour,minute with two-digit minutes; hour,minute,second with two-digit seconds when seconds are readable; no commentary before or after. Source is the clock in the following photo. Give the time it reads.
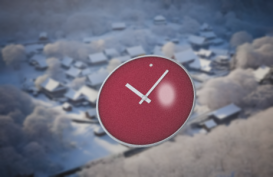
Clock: 10,05
